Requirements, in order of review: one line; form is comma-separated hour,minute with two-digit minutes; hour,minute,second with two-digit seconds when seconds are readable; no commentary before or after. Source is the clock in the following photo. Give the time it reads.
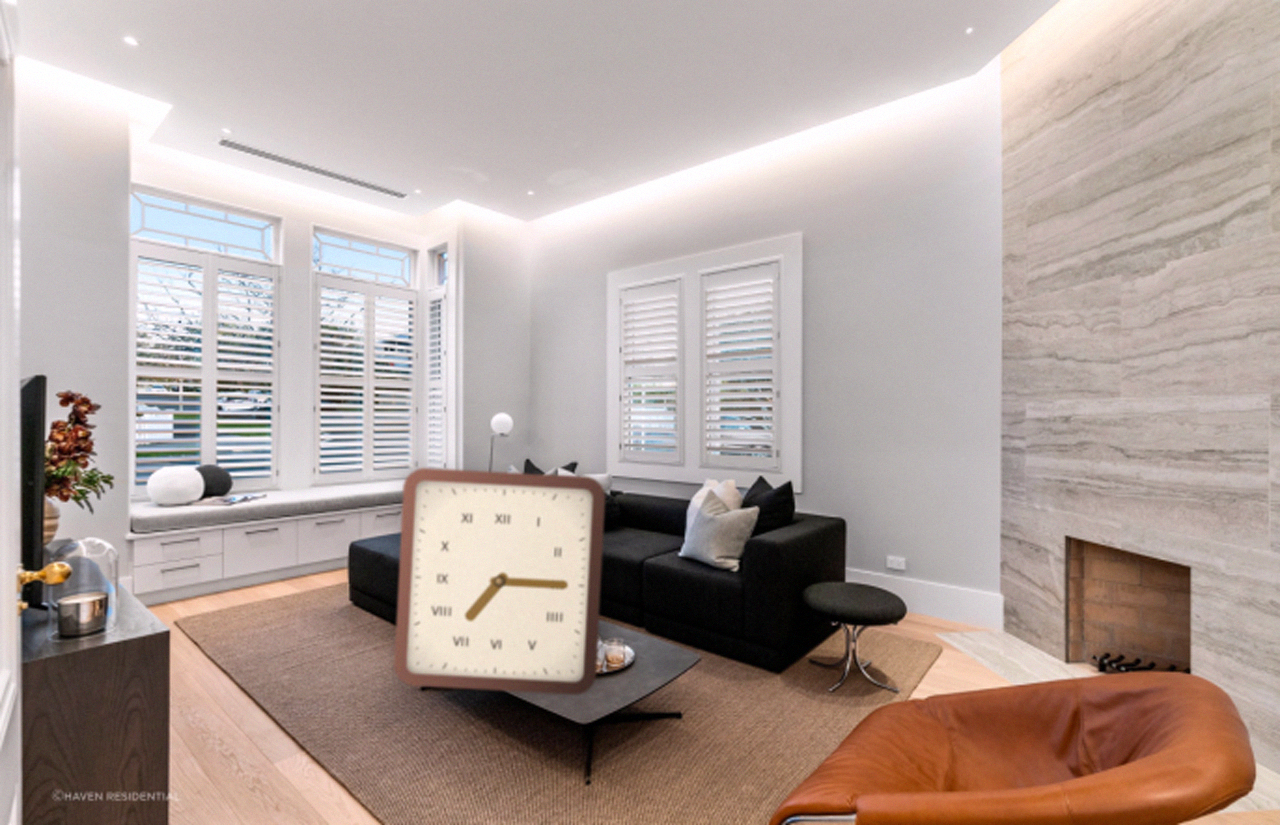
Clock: 7,15
